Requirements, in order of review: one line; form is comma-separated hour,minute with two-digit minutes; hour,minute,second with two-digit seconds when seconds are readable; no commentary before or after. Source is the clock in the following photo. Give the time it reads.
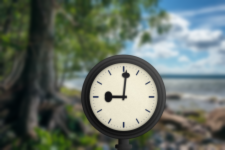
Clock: 9,01
